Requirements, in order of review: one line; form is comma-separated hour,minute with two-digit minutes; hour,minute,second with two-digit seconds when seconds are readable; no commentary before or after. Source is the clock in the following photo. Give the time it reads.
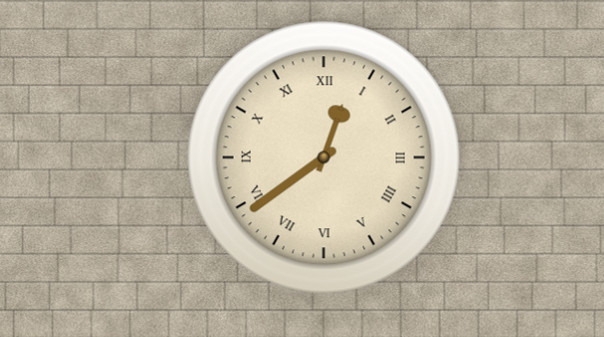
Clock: 12,39
